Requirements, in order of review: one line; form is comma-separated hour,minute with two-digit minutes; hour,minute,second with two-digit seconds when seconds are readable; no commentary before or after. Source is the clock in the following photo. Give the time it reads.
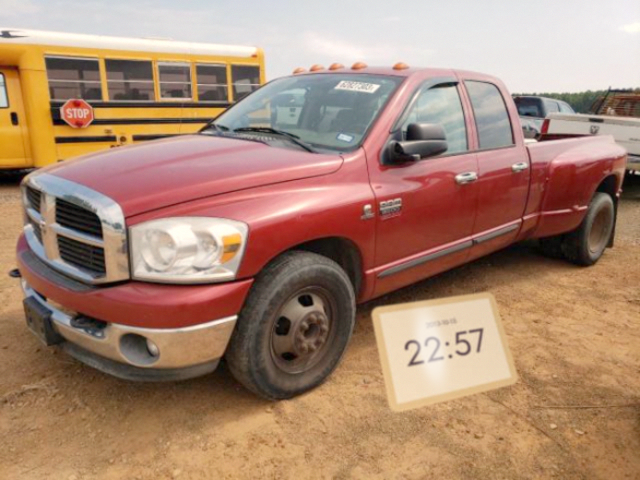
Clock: 22,57
